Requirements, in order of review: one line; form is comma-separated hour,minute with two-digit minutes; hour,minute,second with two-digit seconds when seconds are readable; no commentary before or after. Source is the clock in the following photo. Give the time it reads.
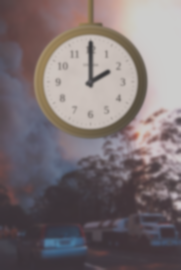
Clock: 2,00
